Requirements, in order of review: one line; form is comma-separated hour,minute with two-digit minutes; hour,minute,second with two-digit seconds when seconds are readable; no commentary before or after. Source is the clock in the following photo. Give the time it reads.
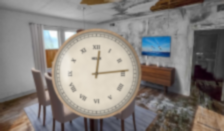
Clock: 12,14
